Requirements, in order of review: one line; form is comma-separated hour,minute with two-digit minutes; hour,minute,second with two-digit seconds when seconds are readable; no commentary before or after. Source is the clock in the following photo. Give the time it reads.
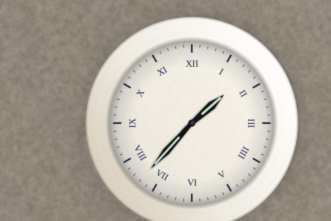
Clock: 1,37
